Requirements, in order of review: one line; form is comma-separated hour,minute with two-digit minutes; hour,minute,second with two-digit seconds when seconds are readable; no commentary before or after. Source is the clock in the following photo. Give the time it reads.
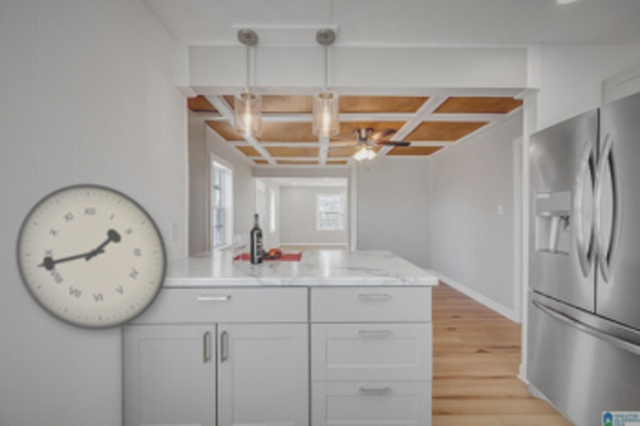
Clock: 1,43
